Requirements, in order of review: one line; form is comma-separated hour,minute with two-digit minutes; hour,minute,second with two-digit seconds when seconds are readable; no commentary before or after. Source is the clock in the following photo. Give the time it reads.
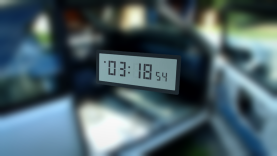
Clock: 3,18,54
